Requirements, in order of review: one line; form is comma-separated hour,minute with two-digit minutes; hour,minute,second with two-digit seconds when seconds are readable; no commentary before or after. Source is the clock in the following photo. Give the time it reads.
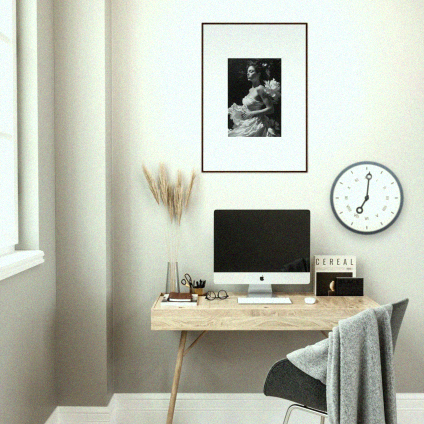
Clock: 7,01
